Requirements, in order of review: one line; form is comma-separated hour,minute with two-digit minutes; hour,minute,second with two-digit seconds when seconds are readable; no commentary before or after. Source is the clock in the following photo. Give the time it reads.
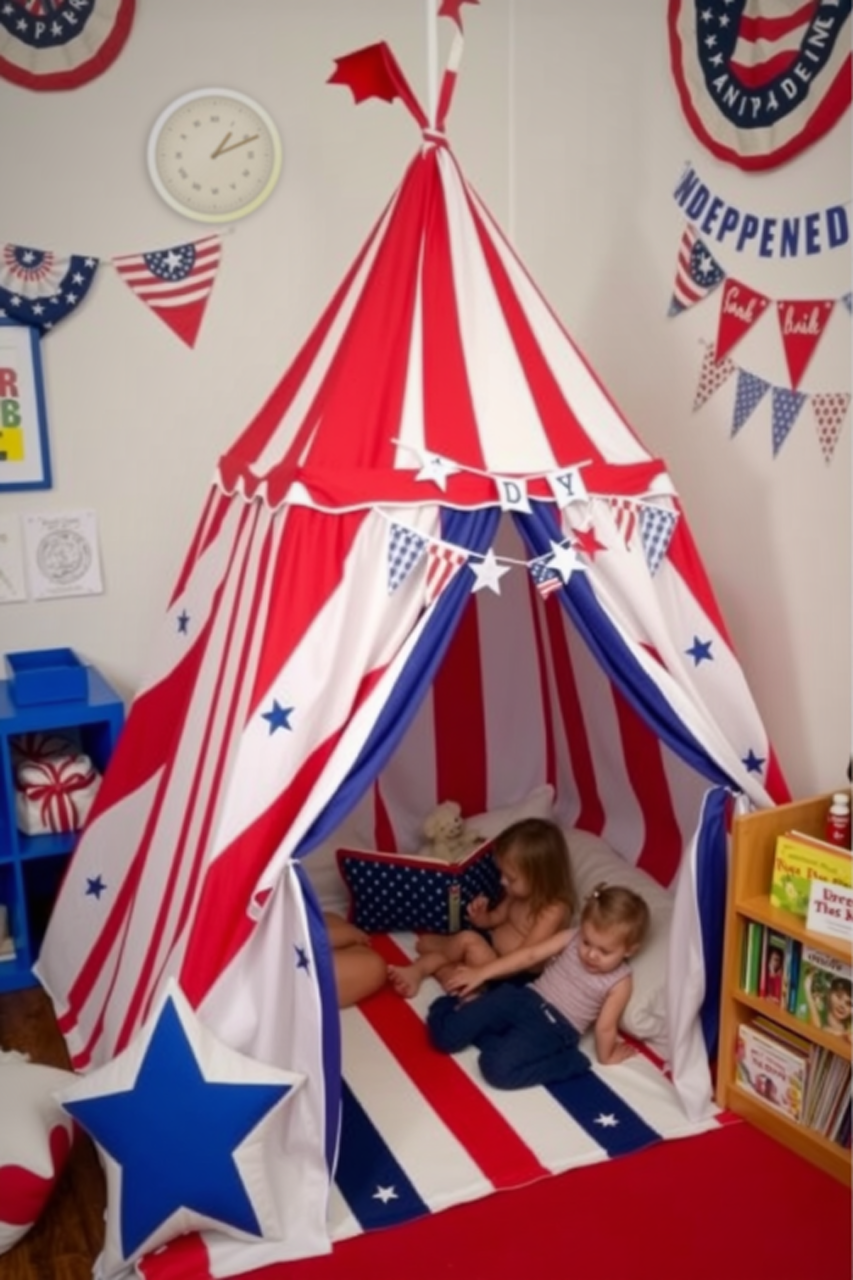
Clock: 1,11
